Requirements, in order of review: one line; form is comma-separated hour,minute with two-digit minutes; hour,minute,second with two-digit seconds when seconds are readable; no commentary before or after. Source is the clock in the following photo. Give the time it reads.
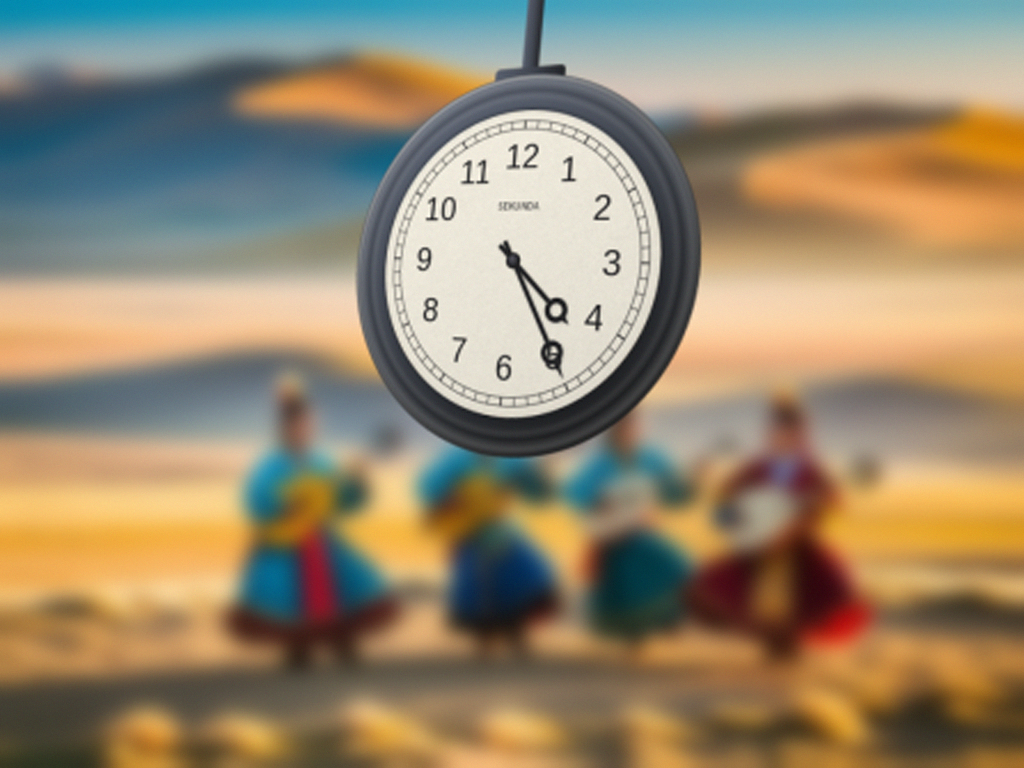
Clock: 4,25
